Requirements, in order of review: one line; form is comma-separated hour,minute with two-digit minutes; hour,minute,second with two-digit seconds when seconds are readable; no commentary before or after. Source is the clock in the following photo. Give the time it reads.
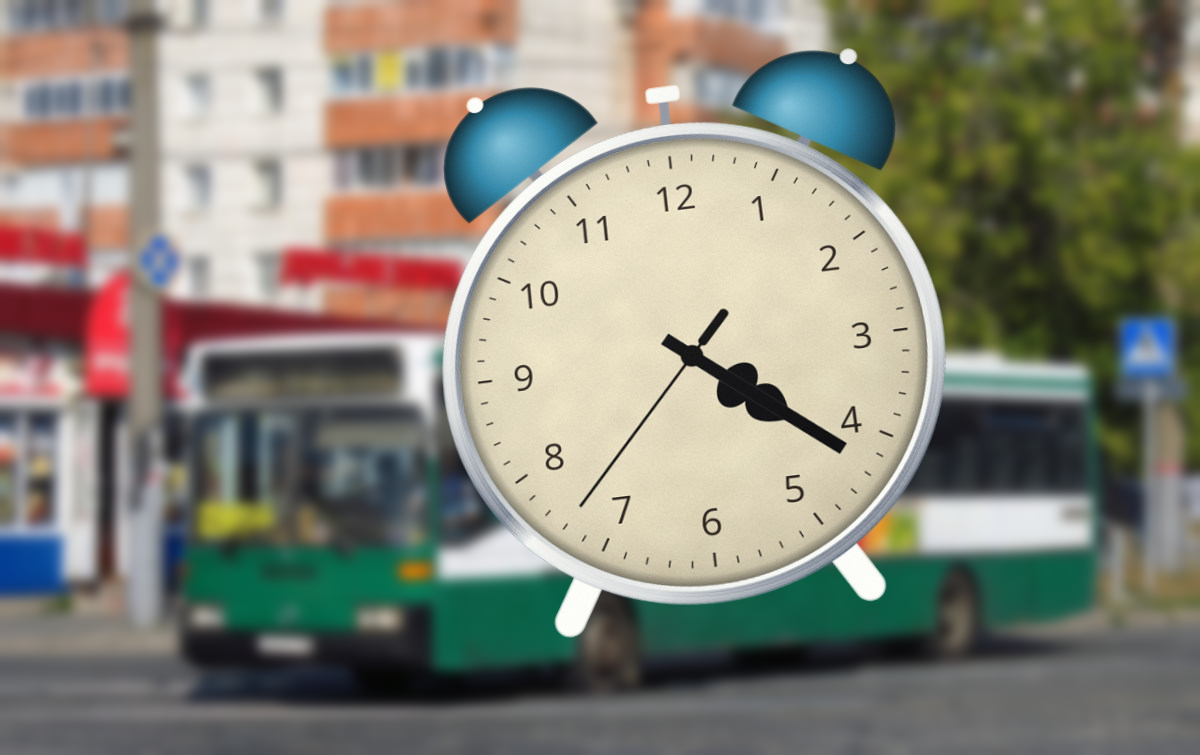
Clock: 4,21,37
